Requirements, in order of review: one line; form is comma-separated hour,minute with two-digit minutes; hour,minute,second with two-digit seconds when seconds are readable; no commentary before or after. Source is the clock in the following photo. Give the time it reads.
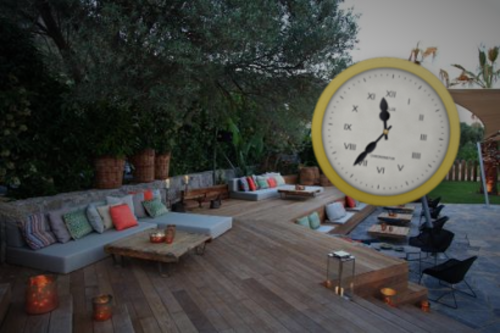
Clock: 11,36
